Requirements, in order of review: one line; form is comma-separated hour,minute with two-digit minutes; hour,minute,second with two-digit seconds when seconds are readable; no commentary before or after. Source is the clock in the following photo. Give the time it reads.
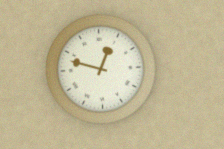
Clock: 12,48
